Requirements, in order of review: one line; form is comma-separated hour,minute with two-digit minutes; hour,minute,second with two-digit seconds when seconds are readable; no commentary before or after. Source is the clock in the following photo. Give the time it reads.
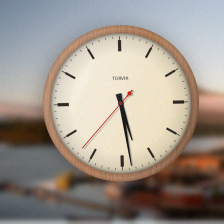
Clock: 5,28,37
